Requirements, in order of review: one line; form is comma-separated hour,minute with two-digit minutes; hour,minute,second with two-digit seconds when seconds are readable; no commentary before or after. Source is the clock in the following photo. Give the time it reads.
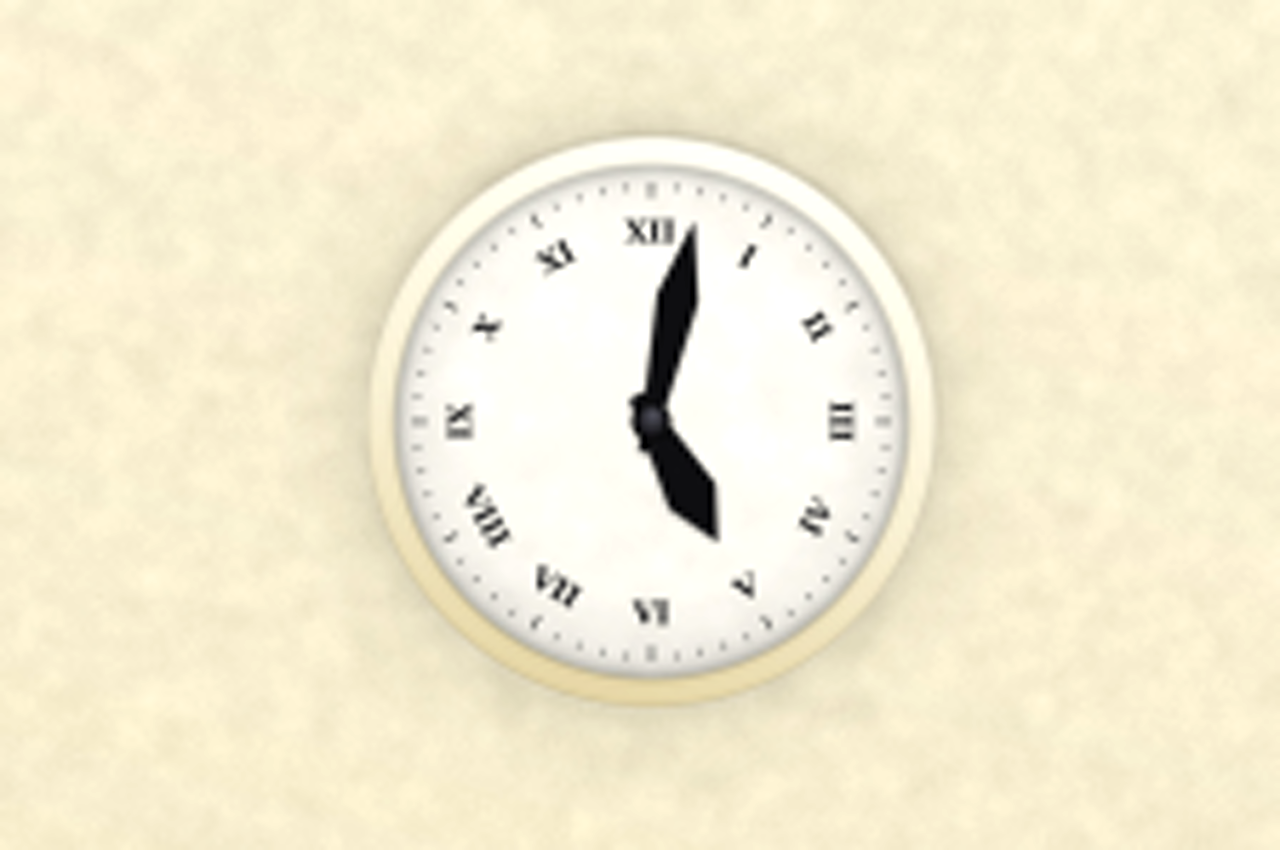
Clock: 5,02
